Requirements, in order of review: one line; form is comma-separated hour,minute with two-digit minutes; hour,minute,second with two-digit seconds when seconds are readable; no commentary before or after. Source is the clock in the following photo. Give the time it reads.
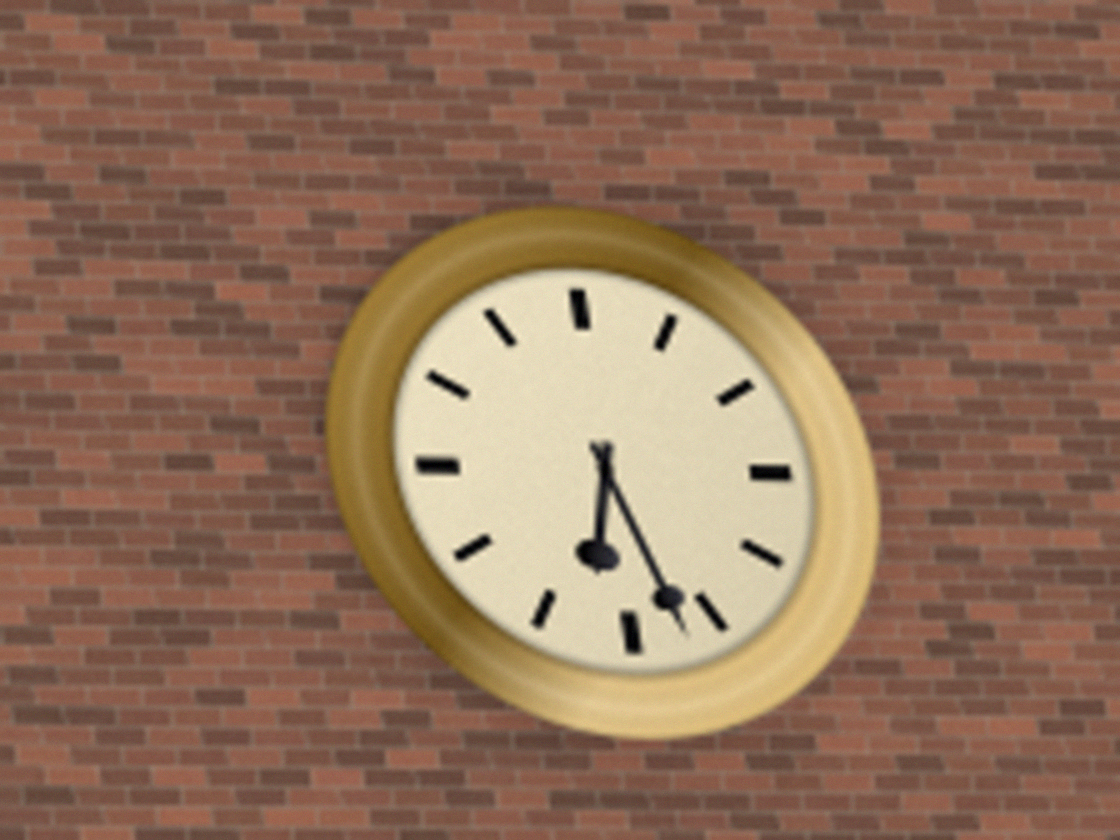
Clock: 6,27
